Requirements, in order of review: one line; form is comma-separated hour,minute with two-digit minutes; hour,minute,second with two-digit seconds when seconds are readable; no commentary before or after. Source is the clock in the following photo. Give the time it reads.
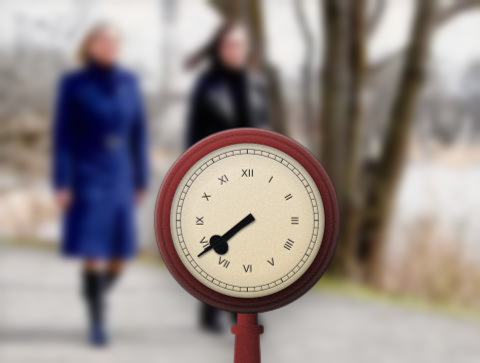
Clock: 7,39
